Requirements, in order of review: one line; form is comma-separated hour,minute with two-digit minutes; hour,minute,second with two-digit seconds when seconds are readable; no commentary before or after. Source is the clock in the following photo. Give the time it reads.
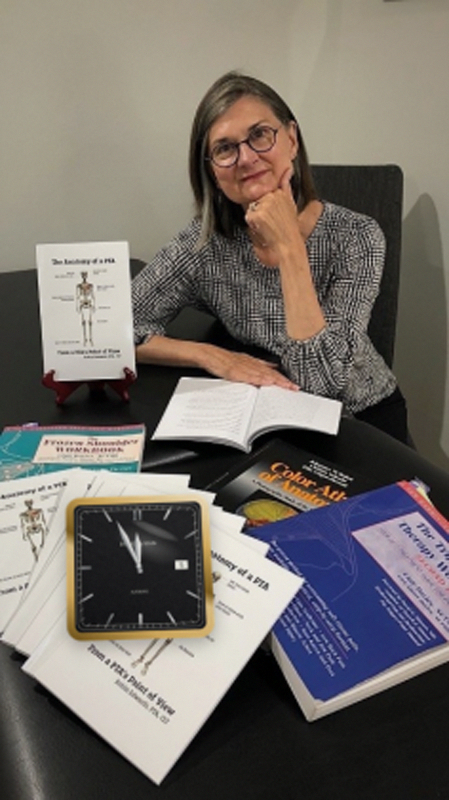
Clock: 11,56
